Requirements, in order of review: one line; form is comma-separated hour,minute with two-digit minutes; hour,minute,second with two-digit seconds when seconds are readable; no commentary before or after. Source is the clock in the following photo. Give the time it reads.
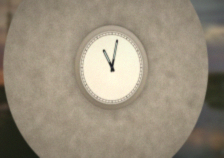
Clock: 11,02
